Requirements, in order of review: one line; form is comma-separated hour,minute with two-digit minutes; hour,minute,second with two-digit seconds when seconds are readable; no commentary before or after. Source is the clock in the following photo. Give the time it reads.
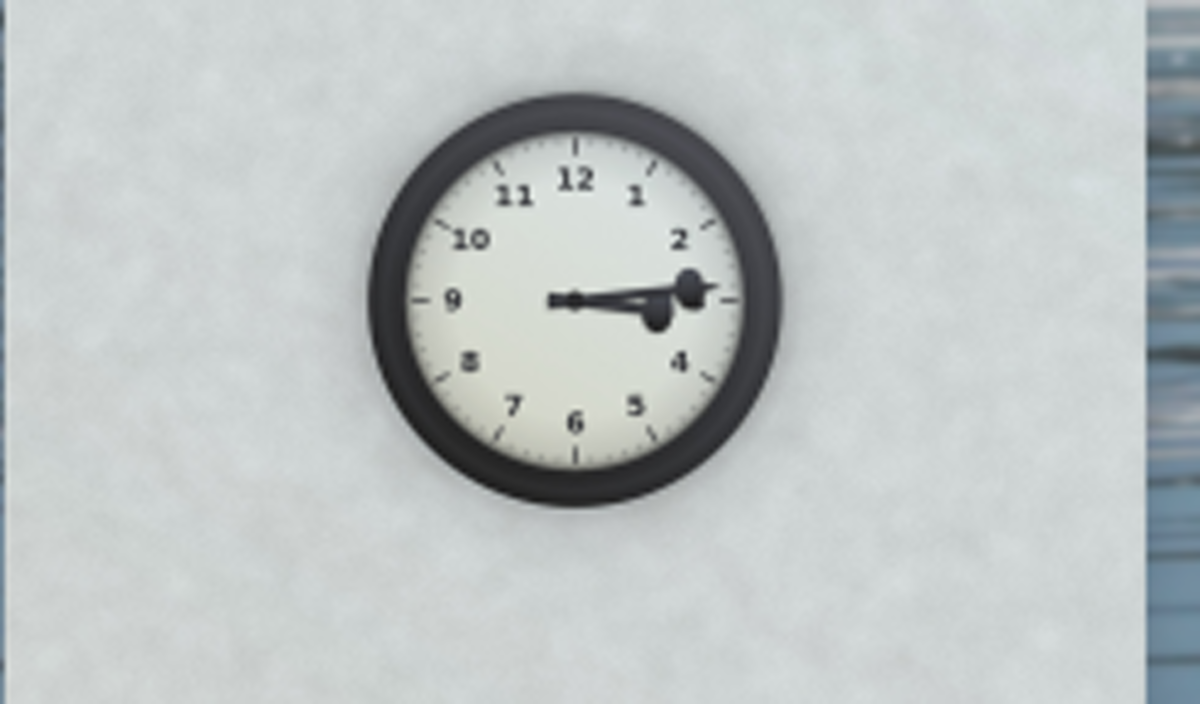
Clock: 3,14
